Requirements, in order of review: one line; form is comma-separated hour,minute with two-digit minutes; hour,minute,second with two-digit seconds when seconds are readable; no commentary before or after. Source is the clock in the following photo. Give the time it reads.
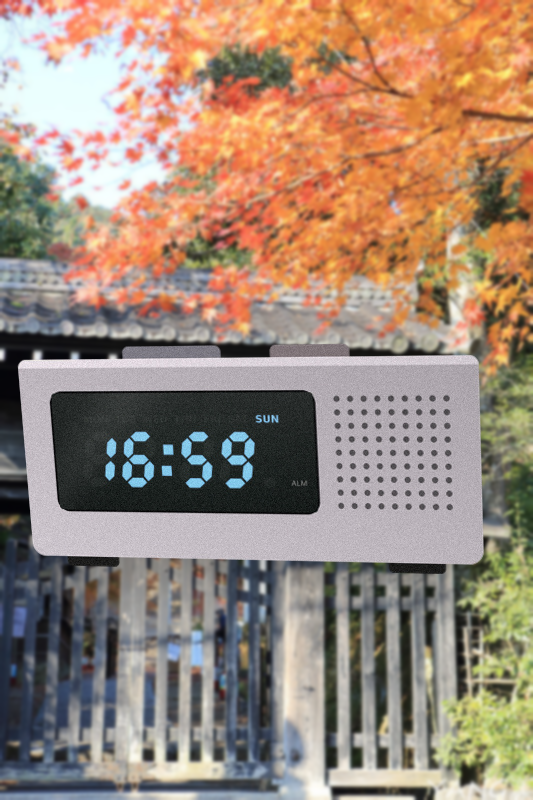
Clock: 16,59
